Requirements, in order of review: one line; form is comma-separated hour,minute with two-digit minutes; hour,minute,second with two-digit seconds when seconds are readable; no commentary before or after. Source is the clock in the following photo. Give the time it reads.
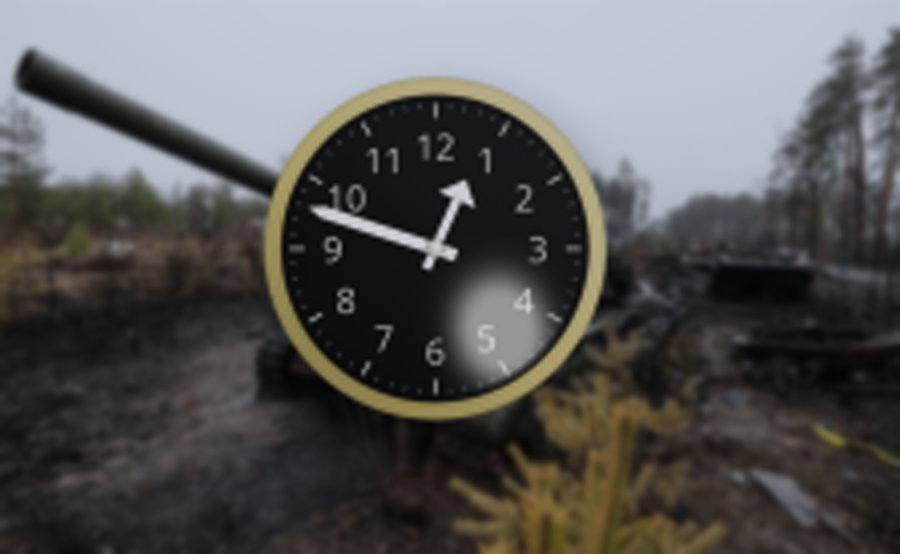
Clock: 12,48
